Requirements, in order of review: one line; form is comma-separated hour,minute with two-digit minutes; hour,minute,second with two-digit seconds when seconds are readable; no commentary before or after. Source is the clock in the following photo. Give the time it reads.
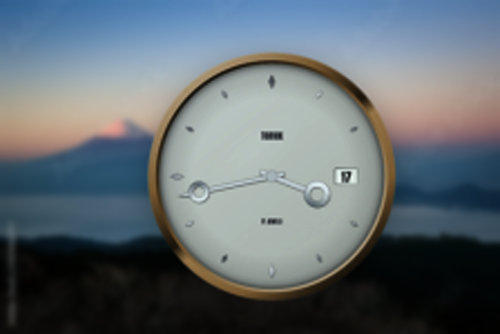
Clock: 3,43
